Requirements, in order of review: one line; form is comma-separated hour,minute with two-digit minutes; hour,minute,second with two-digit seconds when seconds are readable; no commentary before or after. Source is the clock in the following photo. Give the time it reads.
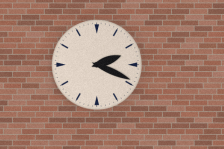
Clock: 2,19
